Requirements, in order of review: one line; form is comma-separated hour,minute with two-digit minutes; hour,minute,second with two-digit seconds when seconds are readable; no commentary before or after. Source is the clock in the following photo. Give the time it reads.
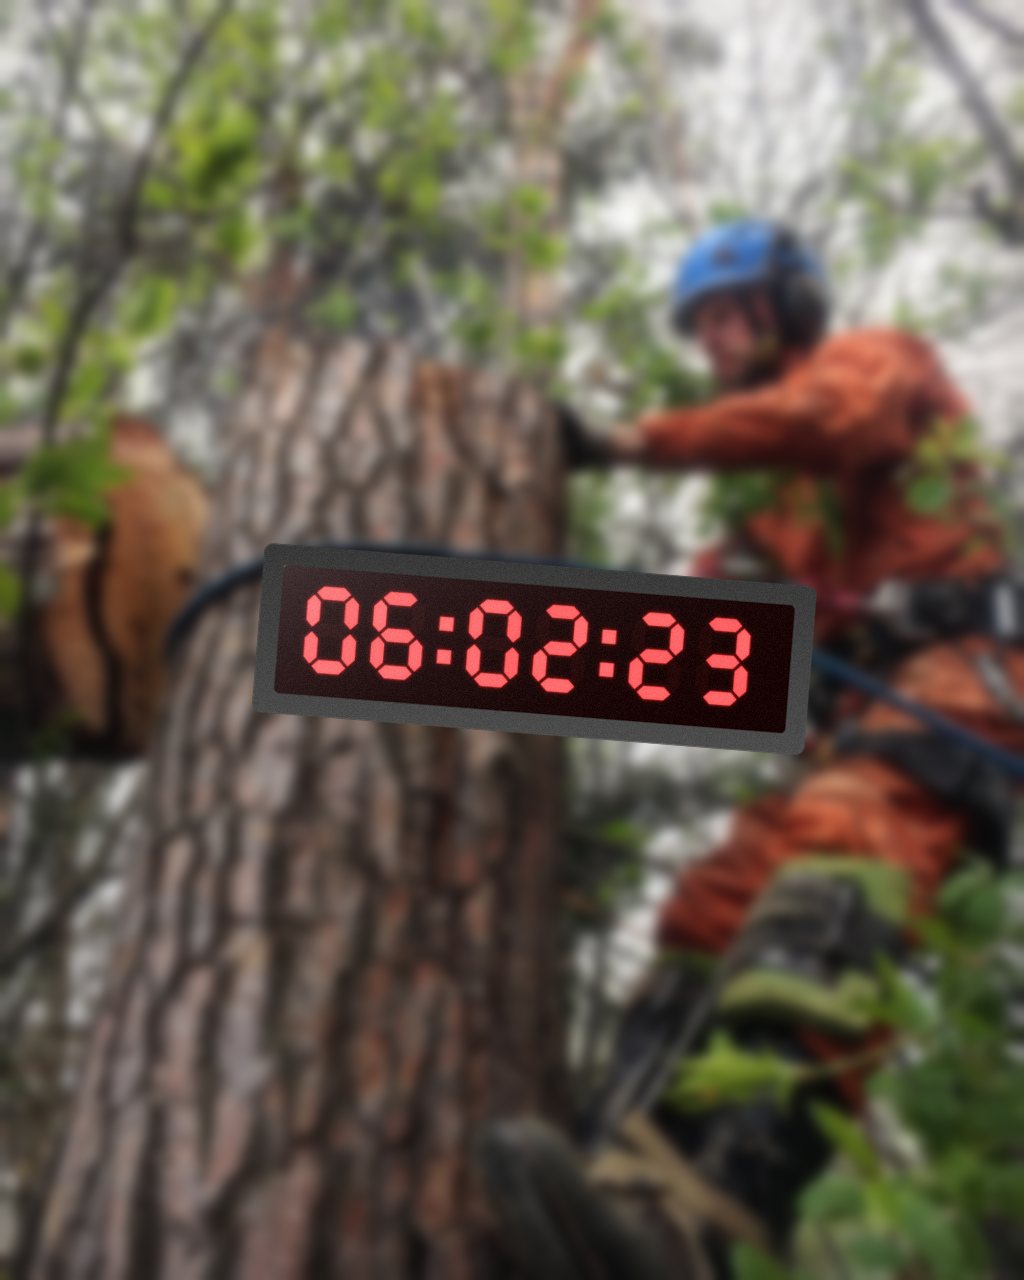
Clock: 6,02,23
